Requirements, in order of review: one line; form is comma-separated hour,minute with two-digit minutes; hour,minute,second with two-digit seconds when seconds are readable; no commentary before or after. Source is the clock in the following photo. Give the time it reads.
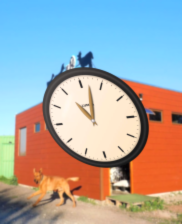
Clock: 11,02
